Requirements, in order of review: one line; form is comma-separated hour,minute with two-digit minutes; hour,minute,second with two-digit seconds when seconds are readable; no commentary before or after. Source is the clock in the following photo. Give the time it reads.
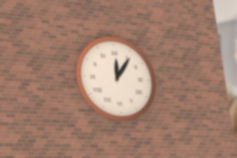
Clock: 12,06
